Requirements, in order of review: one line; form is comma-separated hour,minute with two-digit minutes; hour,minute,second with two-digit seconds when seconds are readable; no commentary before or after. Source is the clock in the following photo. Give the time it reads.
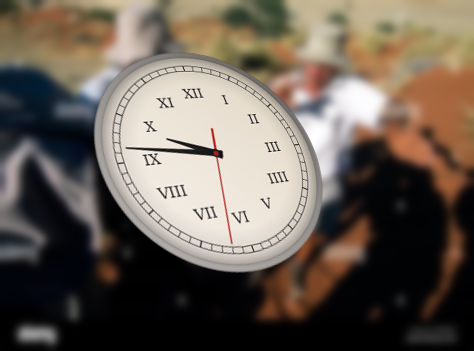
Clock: 9,46,32
